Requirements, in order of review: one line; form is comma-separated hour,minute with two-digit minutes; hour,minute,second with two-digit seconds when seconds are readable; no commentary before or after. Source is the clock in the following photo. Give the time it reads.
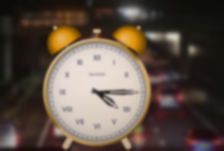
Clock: 4,15
